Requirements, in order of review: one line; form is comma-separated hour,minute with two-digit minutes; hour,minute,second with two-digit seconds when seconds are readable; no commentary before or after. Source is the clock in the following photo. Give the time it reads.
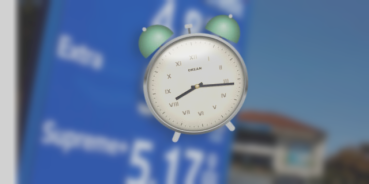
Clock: 8,16
